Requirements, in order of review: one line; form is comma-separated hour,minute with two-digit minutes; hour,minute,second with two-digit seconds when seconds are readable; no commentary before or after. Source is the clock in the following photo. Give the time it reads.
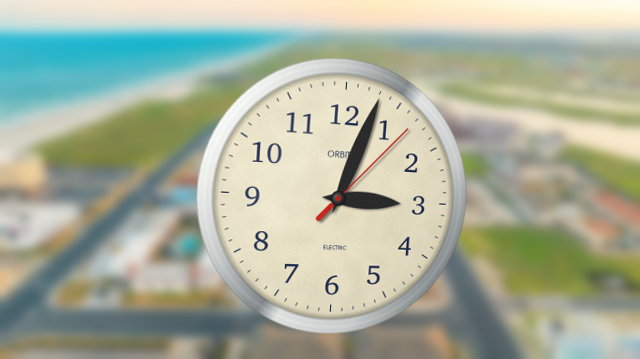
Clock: 3,03,07
